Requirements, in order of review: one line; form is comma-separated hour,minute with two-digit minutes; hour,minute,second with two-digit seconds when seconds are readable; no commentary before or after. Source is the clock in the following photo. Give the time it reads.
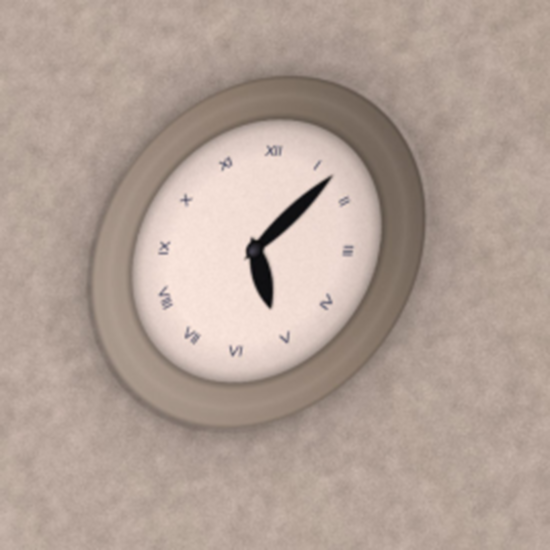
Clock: 5,07
